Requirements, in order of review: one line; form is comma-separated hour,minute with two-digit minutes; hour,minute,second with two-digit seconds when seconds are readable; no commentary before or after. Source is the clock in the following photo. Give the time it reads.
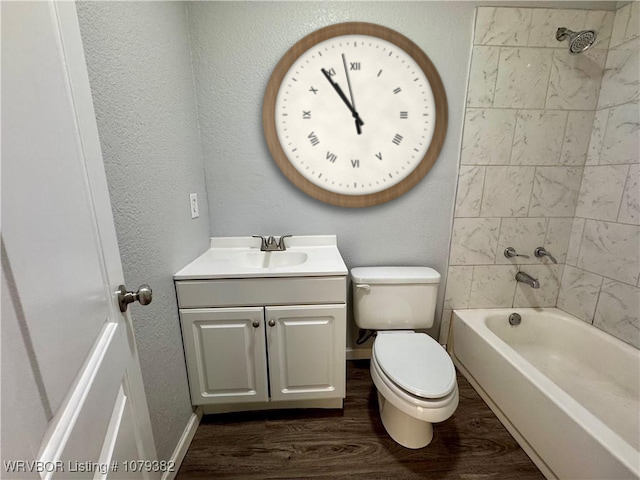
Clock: 10,53,58
